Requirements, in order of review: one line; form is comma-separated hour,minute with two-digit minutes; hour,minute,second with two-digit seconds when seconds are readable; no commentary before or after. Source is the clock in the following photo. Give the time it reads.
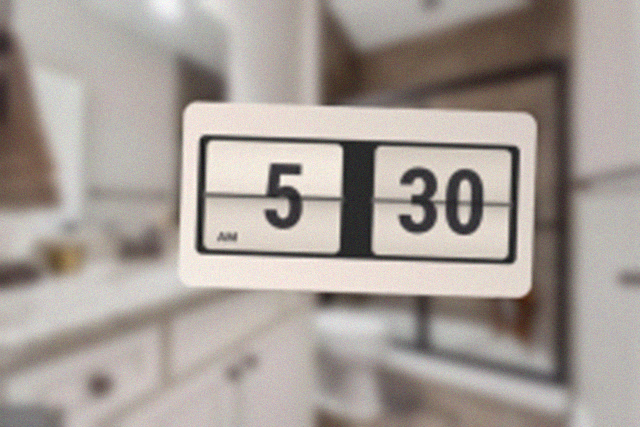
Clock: 5,30
